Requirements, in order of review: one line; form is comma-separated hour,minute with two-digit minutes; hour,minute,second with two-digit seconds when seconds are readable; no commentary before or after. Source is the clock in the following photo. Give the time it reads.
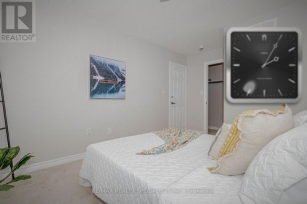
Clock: 2,05
